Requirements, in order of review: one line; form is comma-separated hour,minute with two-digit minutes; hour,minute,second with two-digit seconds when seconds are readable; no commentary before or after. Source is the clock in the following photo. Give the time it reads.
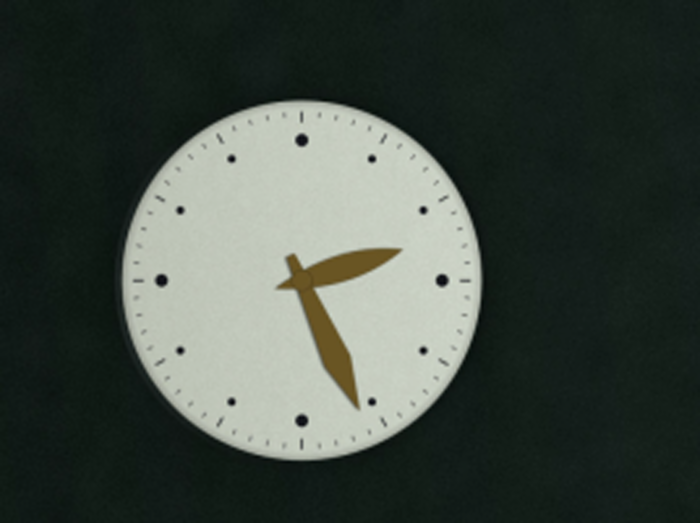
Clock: 2,26
